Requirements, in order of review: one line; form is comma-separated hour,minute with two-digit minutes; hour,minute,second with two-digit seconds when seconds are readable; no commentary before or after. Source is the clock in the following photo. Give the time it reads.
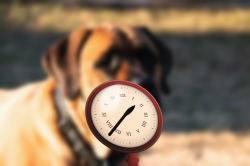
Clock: 1,37
